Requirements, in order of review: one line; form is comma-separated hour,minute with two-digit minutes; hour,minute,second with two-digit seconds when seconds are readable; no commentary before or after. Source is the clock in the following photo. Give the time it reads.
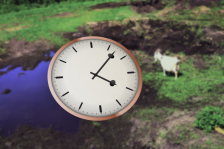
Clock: 4,07
